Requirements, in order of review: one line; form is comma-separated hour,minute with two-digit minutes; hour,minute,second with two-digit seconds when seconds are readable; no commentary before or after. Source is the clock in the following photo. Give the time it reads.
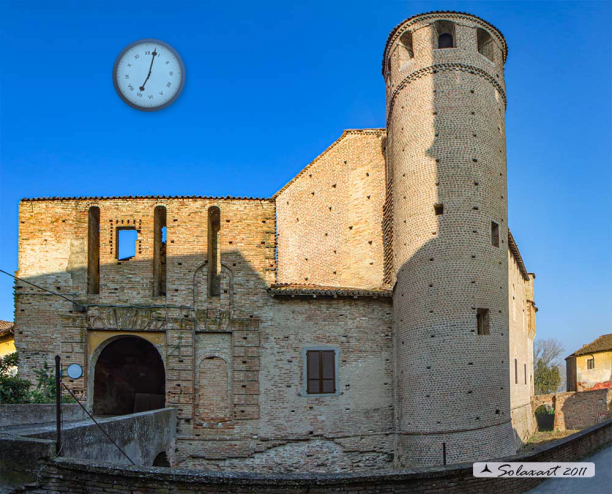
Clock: 7,03
